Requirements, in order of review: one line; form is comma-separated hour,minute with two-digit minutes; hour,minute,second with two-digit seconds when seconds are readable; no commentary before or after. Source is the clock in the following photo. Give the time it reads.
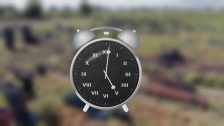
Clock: 5,01
